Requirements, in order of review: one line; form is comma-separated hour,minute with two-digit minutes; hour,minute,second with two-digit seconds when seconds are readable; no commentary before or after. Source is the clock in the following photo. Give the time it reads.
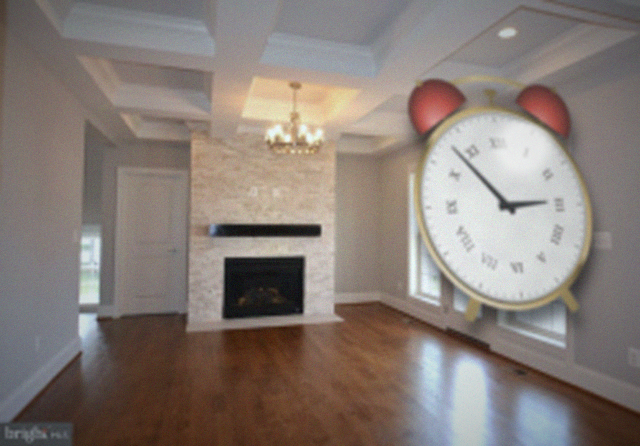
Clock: 2,53
